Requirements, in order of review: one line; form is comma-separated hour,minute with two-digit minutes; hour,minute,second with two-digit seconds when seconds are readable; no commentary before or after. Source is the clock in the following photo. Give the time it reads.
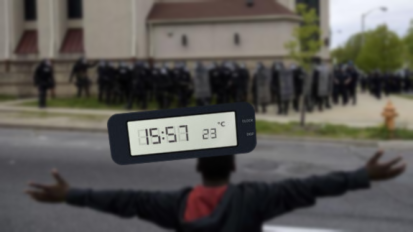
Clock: 15,57
